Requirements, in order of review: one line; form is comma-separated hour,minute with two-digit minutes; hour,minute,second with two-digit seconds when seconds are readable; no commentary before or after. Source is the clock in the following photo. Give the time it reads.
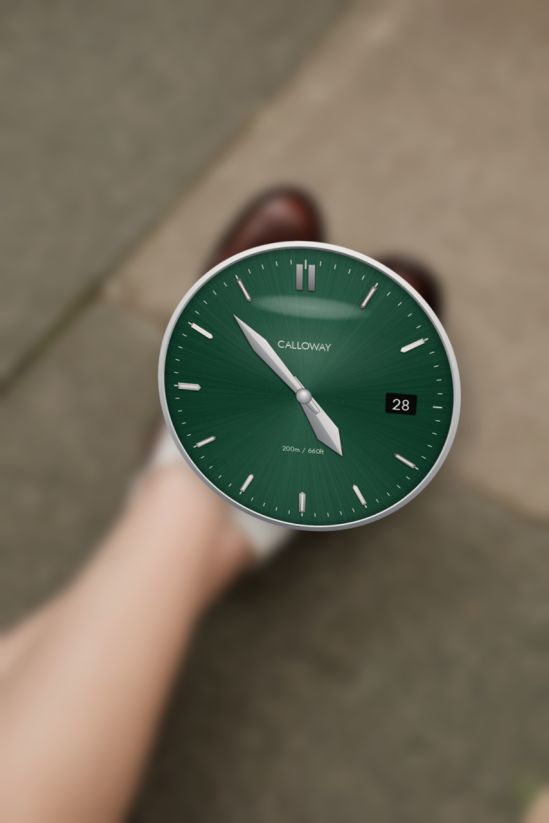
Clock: 4,53
